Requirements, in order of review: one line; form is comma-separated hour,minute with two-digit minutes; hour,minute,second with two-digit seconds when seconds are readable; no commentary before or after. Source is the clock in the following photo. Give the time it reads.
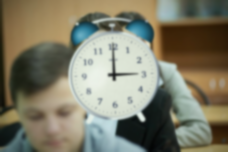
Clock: 3,00
